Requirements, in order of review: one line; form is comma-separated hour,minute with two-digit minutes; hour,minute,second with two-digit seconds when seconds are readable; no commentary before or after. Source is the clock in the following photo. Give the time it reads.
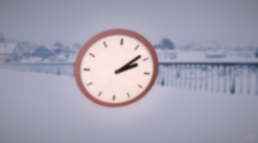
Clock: 2,08
